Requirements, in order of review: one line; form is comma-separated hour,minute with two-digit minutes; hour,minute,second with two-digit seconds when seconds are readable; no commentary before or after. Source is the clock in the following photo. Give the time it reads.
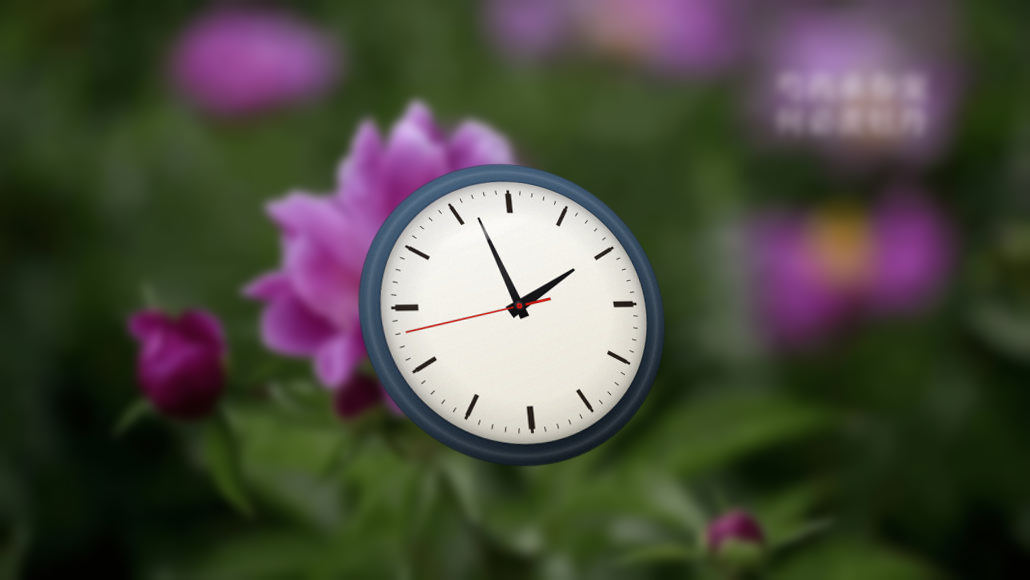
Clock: 1,56,43
